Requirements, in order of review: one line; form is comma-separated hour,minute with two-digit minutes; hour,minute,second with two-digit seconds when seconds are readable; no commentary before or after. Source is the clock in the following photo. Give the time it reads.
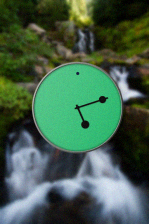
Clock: 5,12
